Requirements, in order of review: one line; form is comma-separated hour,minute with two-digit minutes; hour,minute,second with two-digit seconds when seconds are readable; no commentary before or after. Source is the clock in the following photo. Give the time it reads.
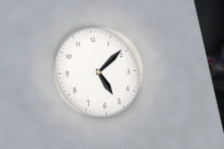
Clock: 5,09
